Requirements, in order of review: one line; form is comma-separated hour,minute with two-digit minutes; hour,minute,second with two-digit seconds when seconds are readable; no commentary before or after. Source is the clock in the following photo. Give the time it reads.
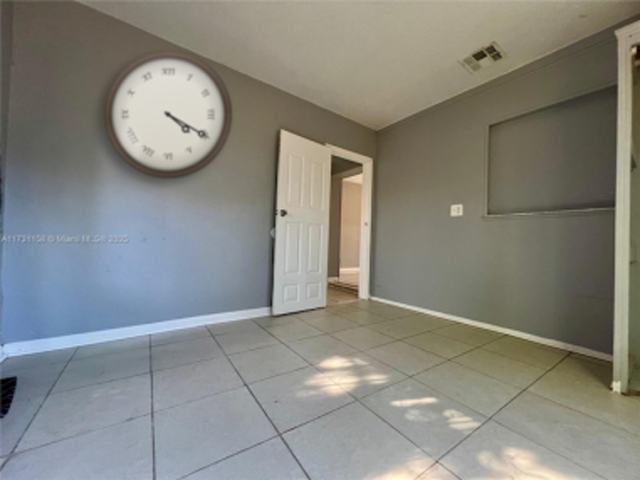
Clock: 4,20
